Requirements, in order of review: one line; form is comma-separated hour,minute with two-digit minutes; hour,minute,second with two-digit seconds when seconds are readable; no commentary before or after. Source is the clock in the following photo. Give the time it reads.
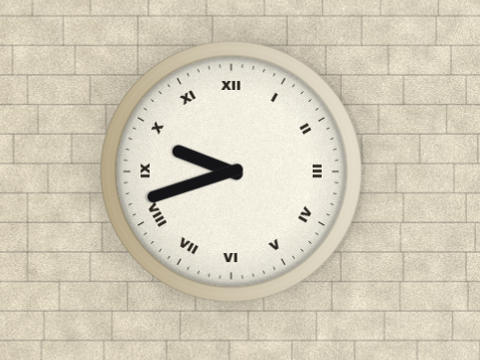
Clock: 9,42
